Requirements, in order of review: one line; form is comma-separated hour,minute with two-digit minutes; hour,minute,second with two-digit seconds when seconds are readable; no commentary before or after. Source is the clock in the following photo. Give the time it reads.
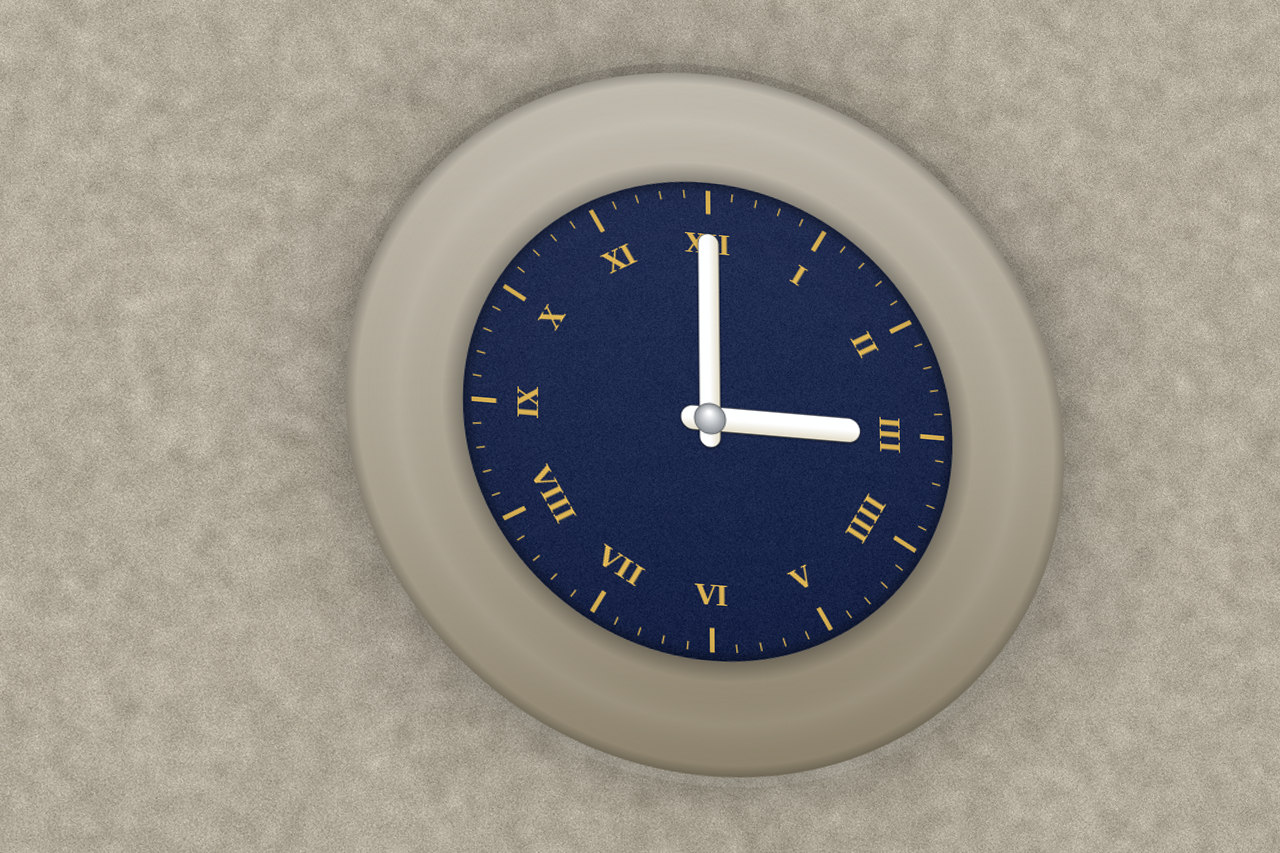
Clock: 3,00
